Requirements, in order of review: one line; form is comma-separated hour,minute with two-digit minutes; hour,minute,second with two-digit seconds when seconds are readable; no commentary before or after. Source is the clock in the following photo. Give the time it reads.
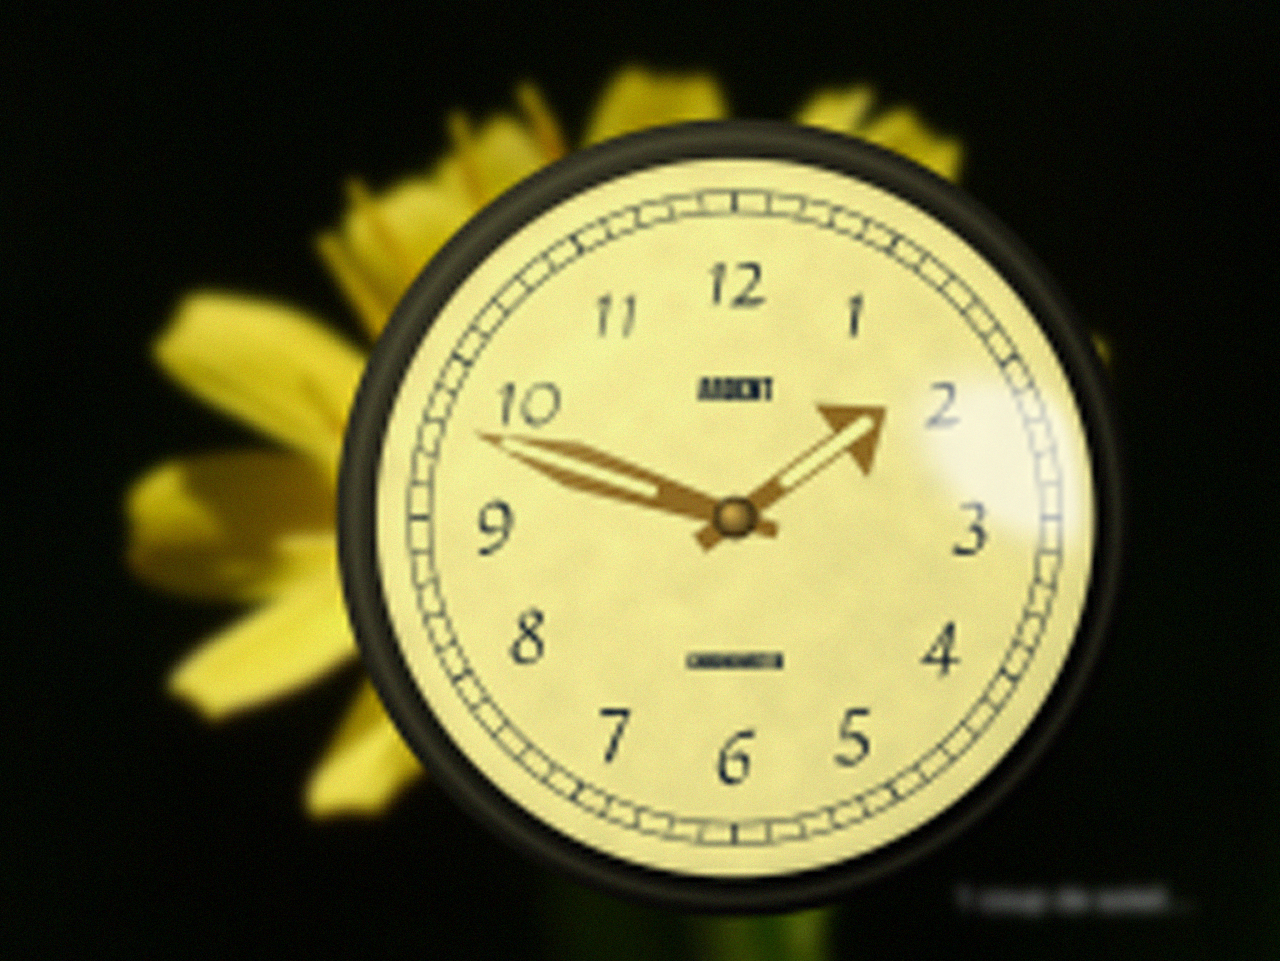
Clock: 1,48
